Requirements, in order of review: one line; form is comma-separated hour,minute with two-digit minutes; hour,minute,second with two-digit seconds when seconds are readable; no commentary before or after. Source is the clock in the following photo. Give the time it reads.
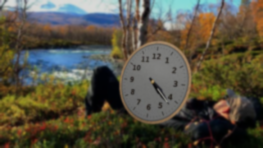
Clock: 4,22
